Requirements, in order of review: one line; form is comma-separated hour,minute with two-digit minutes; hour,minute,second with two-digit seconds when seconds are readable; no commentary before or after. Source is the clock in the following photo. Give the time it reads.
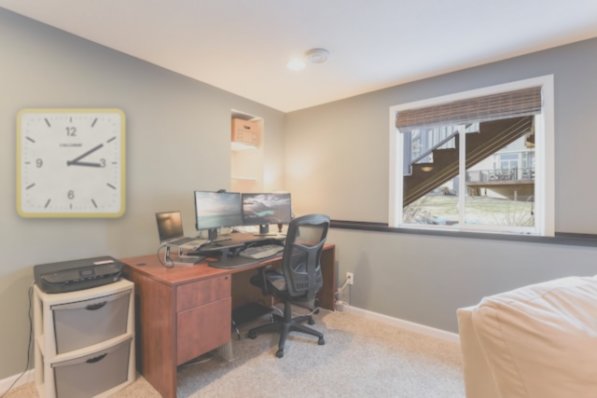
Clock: 3,10
